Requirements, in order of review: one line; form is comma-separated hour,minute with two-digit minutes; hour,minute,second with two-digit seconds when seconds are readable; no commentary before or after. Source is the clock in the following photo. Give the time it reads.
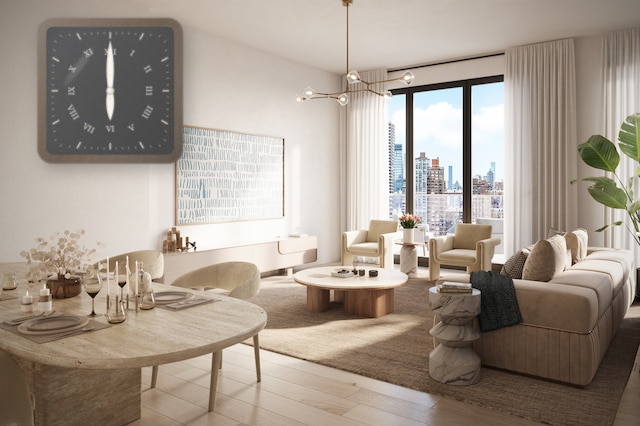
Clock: 6,00
